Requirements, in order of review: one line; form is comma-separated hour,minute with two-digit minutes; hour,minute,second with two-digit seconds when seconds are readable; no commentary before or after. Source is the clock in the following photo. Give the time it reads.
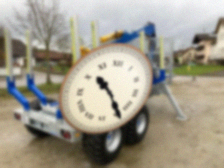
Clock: 10,24
